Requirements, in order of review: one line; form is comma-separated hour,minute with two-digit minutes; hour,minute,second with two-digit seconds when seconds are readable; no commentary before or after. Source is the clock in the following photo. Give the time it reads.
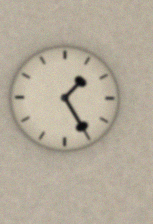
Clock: 1,25
